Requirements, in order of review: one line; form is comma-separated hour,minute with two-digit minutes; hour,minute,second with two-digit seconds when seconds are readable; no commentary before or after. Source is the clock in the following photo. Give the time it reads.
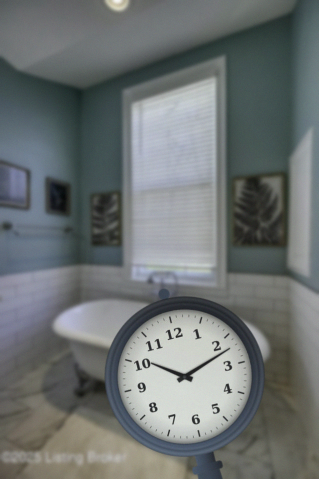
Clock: 10,12
